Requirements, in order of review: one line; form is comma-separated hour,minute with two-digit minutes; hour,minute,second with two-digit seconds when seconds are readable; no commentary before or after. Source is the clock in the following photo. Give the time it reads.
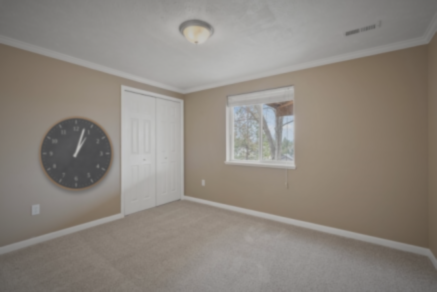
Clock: 1,03
